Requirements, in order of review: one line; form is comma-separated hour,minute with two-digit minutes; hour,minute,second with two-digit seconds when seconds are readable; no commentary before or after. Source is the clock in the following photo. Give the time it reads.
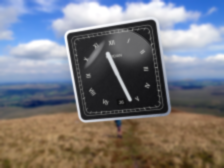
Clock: 11,27
